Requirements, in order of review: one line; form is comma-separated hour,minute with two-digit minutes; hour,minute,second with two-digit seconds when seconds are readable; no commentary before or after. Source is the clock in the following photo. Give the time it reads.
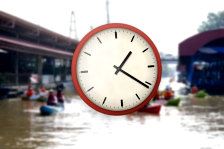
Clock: 1,21
